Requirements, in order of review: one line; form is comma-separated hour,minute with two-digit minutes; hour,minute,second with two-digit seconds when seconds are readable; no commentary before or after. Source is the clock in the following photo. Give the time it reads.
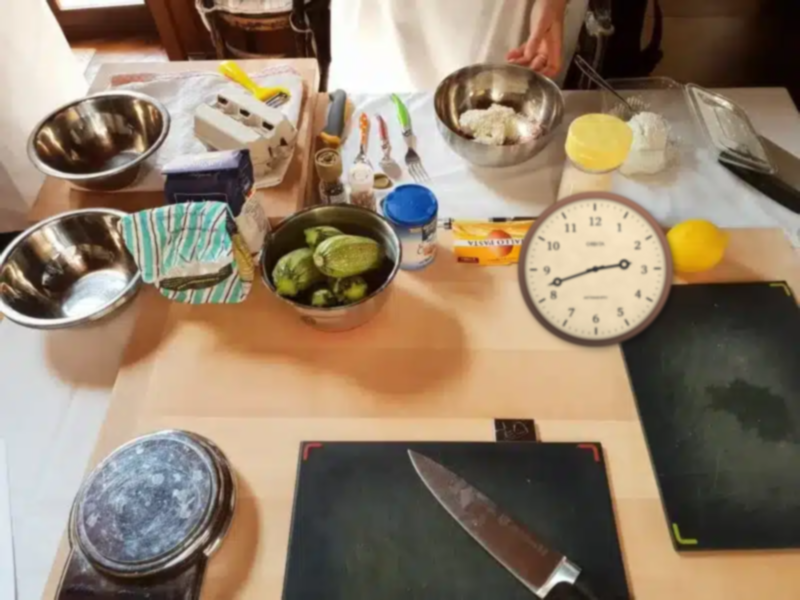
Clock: 2,42
